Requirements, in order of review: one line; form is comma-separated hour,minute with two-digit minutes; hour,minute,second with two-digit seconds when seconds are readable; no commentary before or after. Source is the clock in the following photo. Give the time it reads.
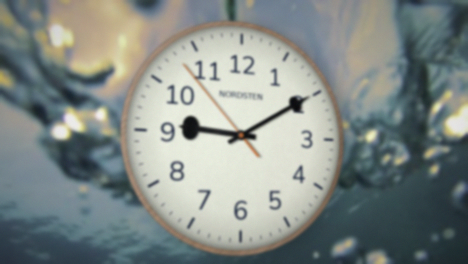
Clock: 9,09,53
